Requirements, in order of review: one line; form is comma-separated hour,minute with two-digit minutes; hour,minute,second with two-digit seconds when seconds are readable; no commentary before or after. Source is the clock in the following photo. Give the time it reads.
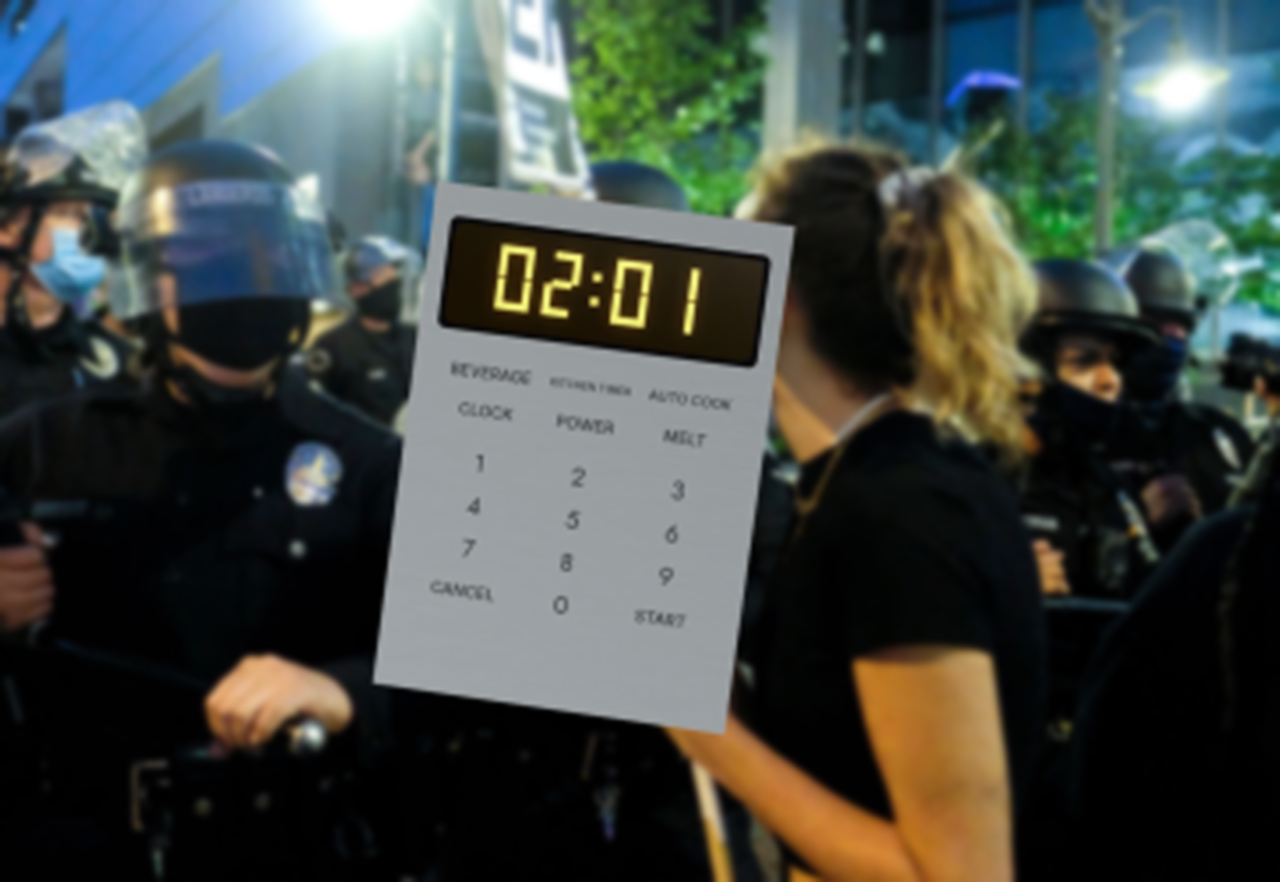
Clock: 2,01
